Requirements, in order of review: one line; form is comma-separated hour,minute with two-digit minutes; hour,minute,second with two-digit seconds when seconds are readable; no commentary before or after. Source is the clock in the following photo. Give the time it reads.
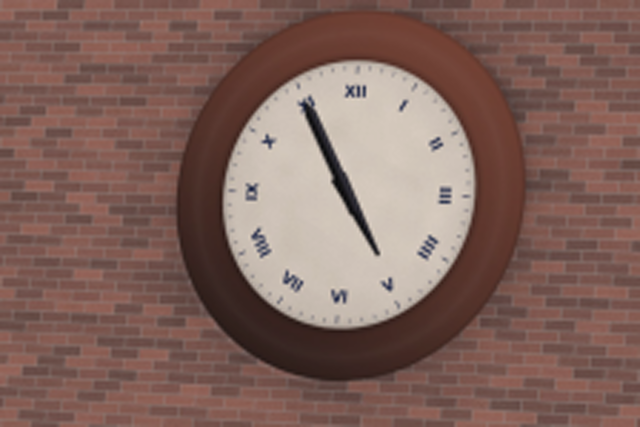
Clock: 4,55
